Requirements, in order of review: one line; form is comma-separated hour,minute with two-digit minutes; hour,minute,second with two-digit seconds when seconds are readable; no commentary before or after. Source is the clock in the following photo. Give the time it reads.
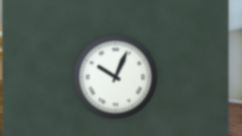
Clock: 10,04
